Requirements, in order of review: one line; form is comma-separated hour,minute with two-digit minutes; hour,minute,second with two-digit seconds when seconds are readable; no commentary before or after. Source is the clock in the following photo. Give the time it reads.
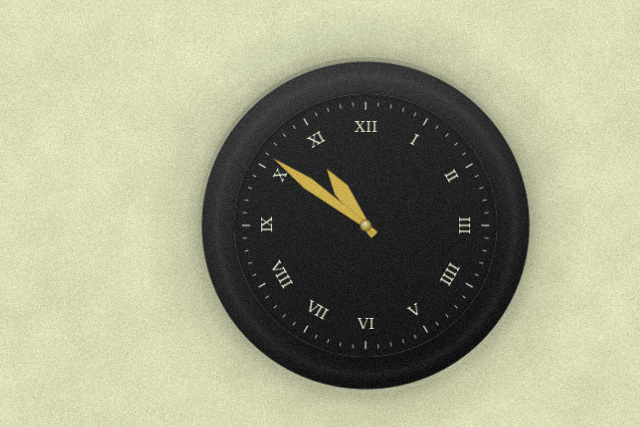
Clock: 10,51
